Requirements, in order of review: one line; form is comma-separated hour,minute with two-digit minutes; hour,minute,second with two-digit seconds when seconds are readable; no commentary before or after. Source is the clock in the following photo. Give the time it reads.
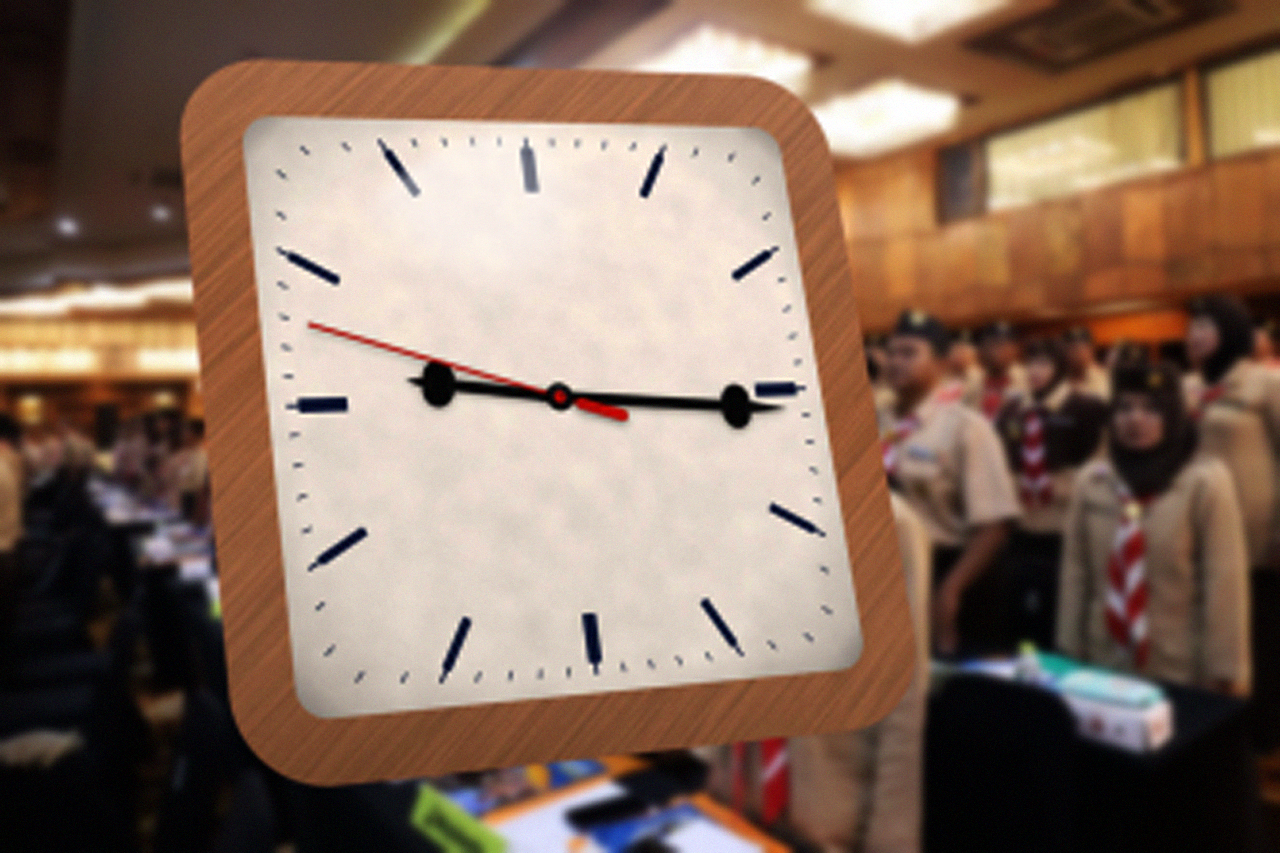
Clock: 9,15,48
